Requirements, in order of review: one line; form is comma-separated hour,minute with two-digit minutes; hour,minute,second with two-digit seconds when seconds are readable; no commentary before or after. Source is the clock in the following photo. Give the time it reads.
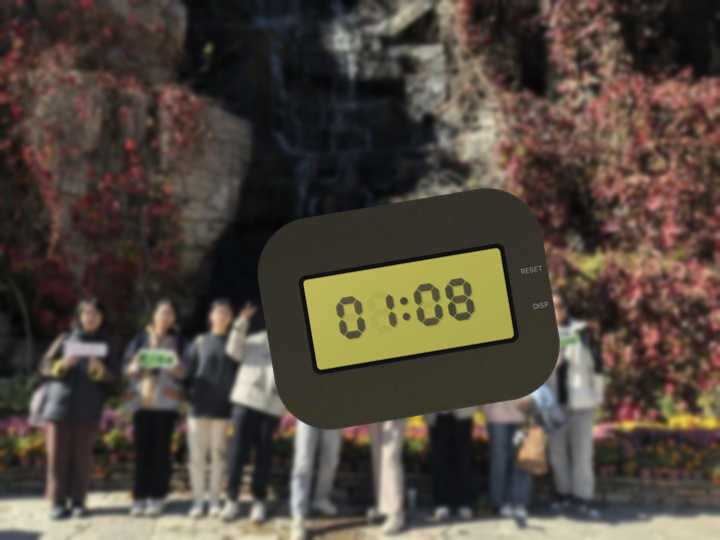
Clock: 1,08
